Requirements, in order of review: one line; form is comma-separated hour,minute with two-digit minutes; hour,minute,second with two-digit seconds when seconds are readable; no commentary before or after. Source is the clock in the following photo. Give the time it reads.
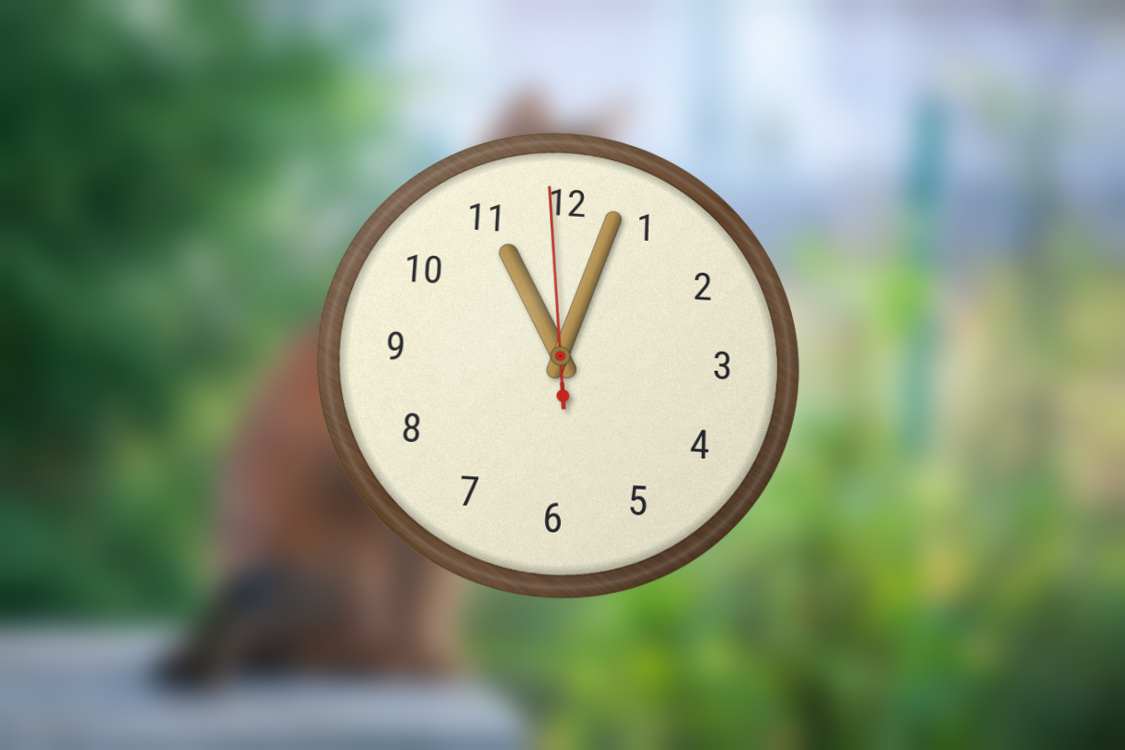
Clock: 11,02,59
